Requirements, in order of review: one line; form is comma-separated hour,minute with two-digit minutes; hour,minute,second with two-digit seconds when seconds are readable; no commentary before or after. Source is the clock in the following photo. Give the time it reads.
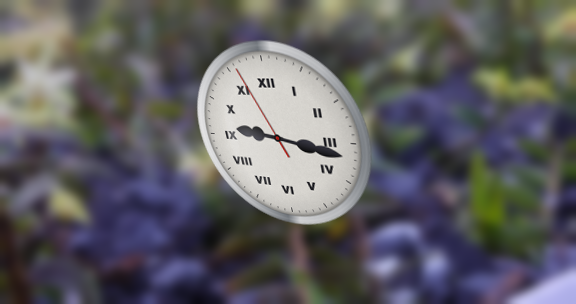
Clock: 9,16,56
